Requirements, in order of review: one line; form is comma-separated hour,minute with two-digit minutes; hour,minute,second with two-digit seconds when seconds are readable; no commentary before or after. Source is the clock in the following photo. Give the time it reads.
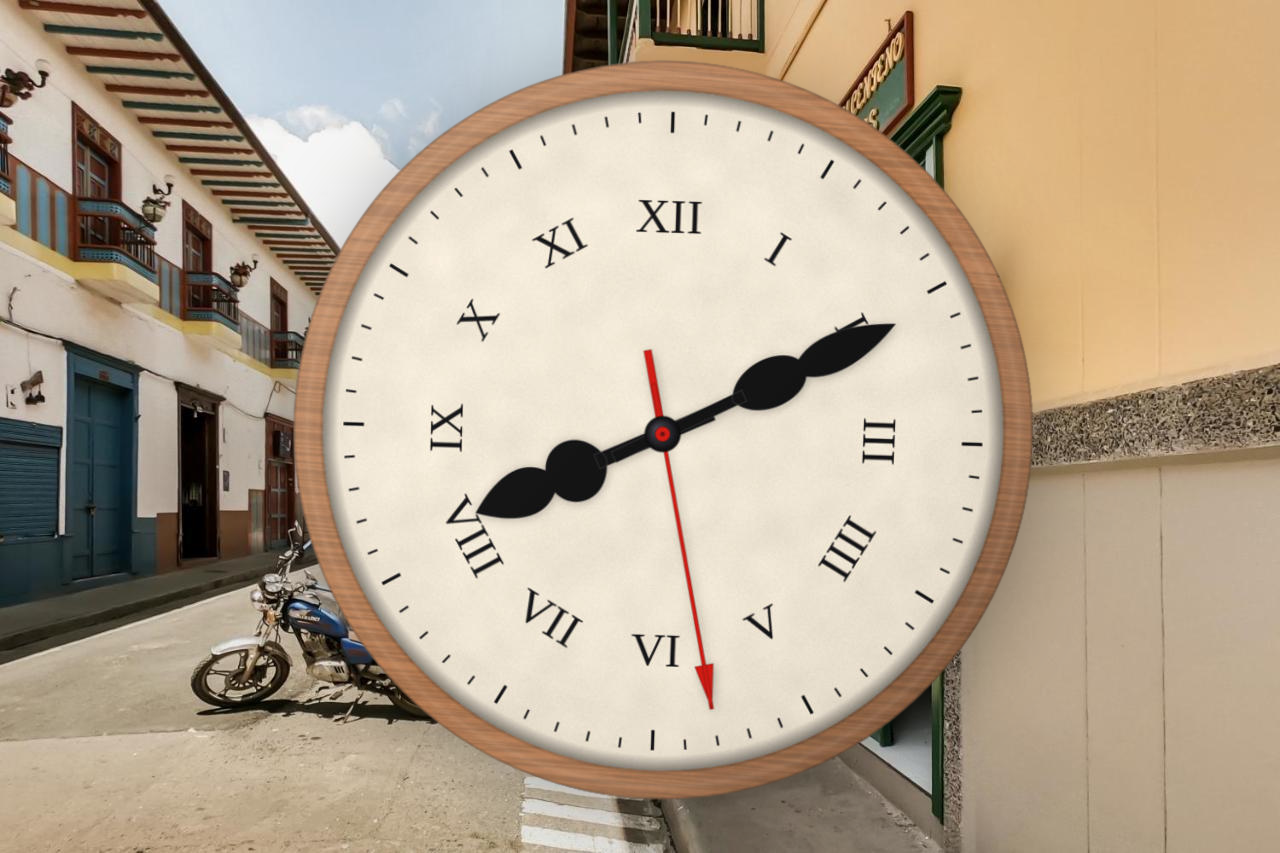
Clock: 8,10,28
